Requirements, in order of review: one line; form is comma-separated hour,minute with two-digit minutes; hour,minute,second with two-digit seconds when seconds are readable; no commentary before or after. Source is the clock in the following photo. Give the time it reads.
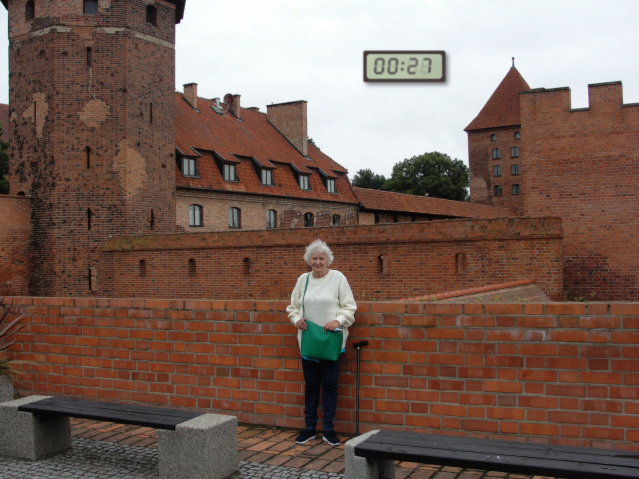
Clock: 0,27
